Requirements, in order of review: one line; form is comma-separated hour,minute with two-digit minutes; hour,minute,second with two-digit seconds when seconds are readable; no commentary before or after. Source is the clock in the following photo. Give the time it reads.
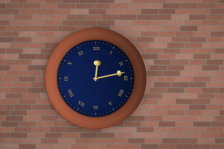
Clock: 12,13
